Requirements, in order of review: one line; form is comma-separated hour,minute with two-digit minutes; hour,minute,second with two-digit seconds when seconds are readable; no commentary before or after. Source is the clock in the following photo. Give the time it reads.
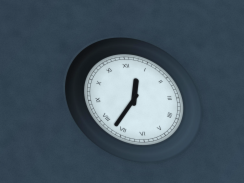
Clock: 12,37
